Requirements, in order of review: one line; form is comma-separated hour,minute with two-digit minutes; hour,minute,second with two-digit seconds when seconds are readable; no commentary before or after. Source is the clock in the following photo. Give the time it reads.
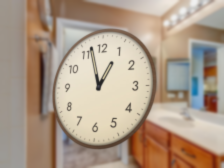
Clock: 12,57
